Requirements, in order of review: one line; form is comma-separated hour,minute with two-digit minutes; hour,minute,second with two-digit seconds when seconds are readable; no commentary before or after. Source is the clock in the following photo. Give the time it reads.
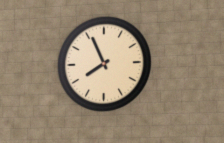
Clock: 7,56
